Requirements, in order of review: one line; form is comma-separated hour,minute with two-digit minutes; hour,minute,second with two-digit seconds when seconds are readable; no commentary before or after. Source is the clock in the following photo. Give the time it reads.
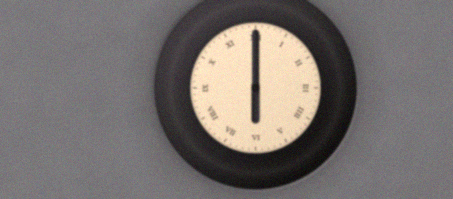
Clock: 6,00
